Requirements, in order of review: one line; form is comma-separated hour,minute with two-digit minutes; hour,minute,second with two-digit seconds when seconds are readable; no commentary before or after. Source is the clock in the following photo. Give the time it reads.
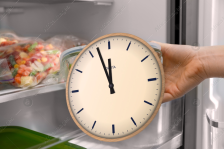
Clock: 11,57
